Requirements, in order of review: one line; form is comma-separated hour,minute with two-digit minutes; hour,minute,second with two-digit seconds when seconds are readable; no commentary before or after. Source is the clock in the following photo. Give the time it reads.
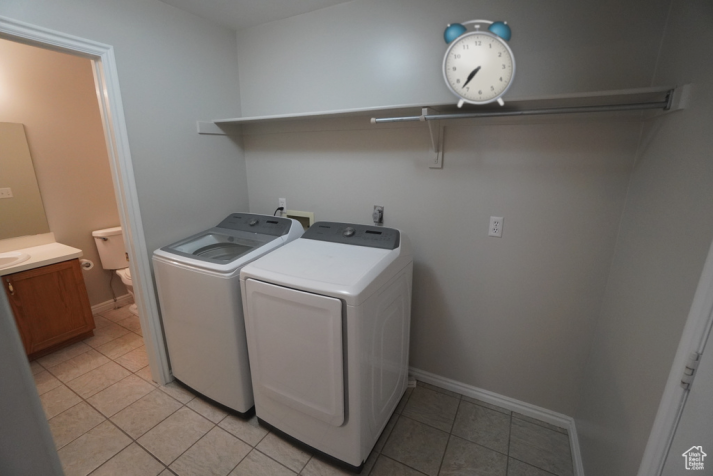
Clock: 7,37
